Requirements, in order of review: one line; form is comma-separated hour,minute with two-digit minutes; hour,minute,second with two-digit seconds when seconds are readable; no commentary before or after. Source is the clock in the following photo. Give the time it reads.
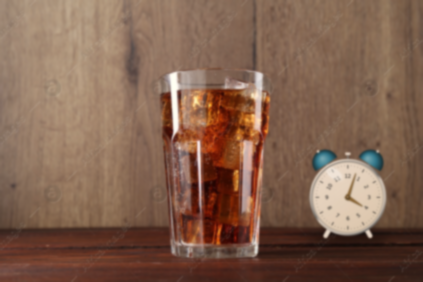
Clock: 4,03
